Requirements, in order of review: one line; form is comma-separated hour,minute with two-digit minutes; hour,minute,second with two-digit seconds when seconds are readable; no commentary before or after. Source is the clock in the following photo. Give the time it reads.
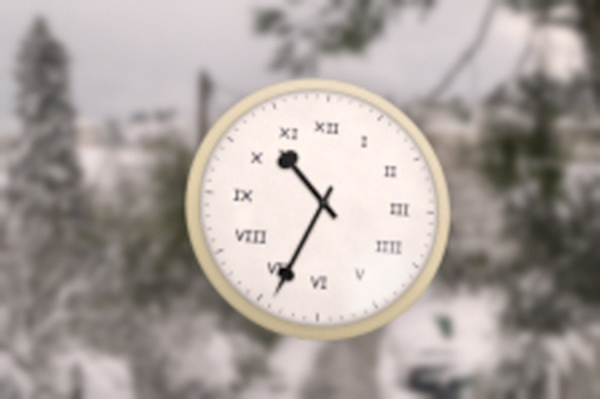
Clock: 10,34
